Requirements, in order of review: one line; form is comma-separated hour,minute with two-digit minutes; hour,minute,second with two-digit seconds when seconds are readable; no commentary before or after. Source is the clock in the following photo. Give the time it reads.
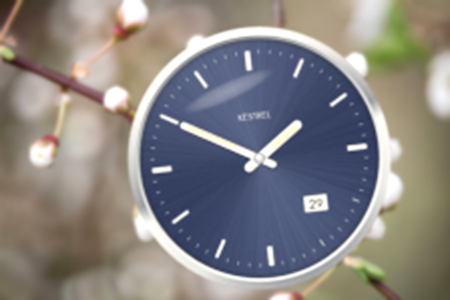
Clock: 1,50
